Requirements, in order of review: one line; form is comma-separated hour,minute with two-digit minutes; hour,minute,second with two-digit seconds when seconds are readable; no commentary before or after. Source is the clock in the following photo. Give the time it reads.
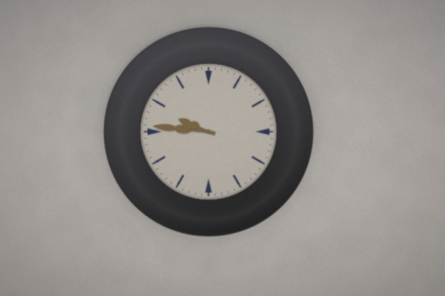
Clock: 9,46
